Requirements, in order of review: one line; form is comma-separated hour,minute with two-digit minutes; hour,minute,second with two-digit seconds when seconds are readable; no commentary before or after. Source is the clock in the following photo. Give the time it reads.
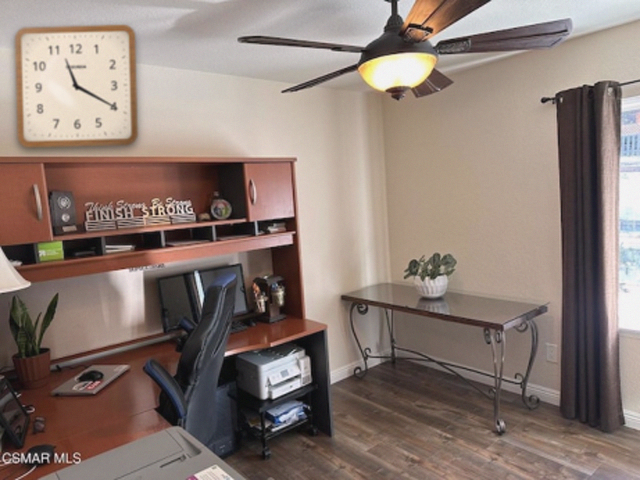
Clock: 11,20
